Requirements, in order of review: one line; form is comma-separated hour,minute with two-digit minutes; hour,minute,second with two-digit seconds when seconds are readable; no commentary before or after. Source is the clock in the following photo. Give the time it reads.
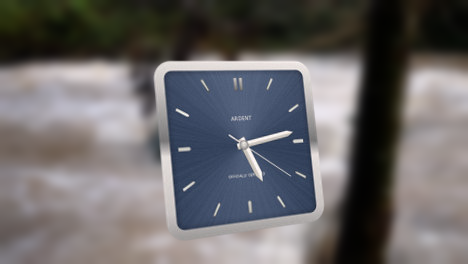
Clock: 5,13,21
